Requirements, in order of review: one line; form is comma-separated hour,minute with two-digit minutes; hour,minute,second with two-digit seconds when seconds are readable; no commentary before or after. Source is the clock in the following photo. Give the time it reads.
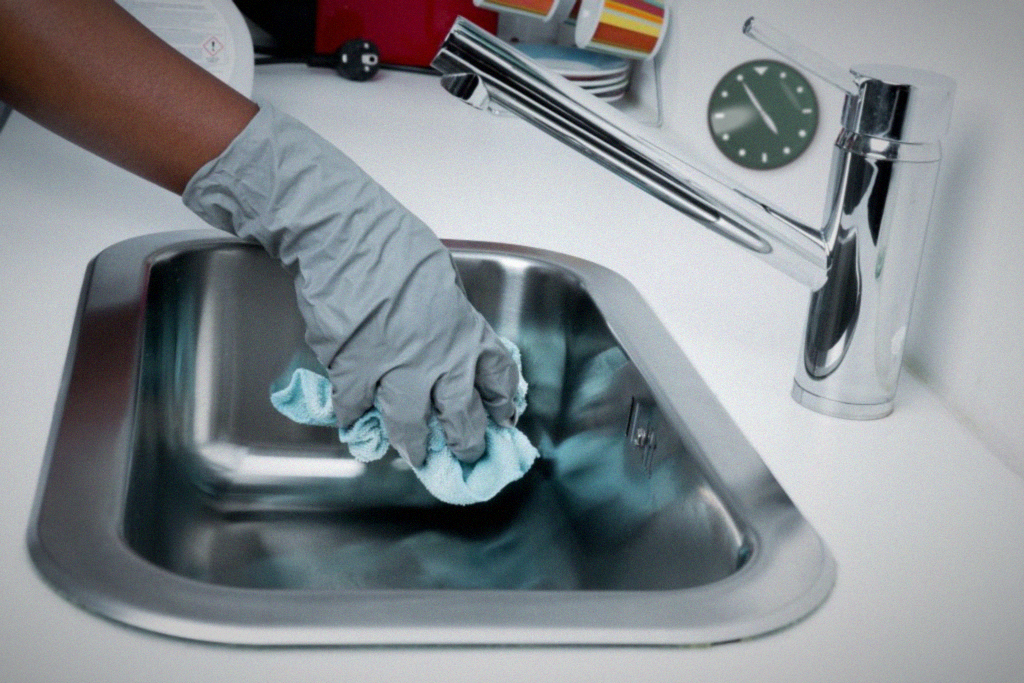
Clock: 4,55
